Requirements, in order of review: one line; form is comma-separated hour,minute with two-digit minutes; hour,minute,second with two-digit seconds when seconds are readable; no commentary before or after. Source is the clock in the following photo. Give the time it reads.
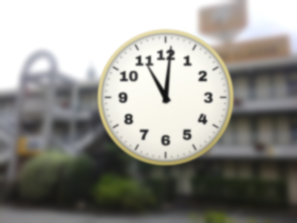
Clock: 11,01
